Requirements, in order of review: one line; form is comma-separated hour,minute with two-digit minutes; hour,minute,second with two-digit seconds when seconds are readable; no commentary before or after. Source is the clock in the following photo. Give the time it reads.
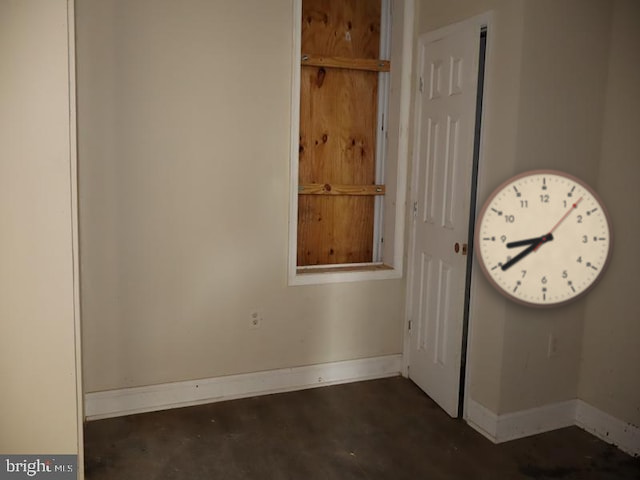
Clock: 8,39,07
